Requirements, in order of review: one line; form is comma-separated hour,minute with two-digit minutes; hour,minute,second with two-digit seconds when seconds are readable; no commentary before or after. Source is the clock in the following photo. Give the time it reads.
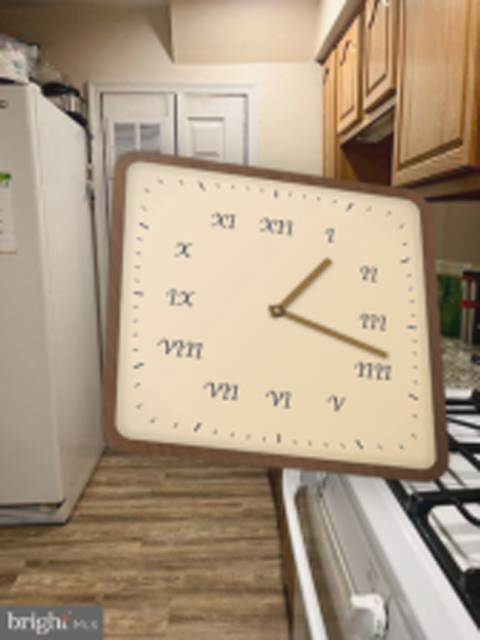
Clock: 1,18
